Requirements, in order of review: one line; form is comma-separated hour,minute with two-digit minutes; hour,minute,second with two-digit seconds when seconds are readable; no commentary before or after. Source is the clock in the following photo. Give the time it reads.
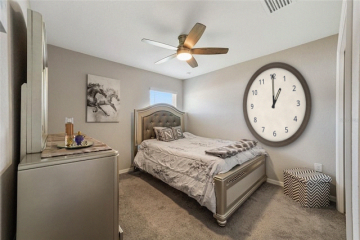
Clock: 1,00
